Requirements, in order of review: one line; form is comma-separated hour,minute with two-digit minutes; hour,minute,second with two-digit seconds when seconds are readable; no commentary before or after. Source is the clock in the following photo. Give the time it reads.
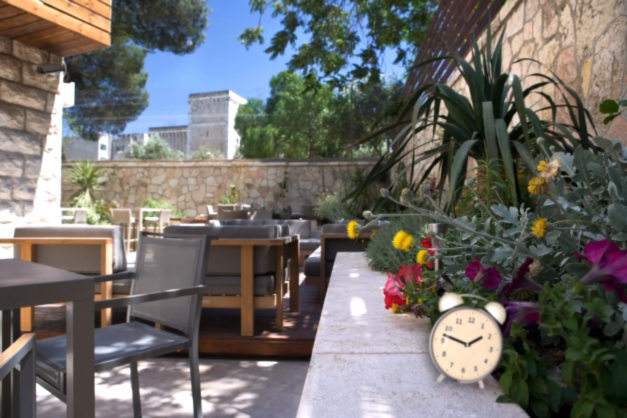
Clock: 1,47
